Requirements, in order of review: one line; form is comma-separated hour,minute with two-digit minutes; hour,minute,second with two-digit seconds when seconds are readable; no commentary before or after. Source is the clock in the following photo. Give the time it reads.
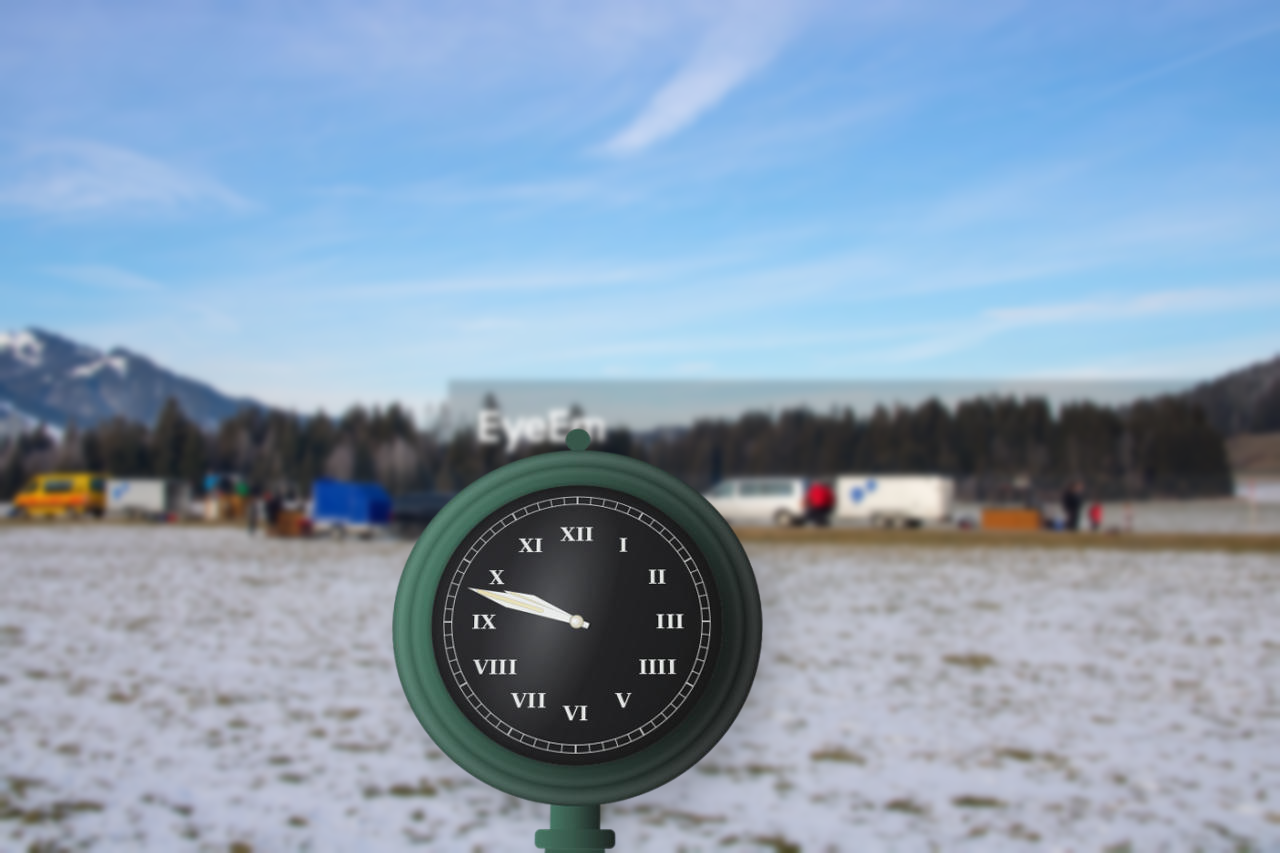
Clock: 9,48
